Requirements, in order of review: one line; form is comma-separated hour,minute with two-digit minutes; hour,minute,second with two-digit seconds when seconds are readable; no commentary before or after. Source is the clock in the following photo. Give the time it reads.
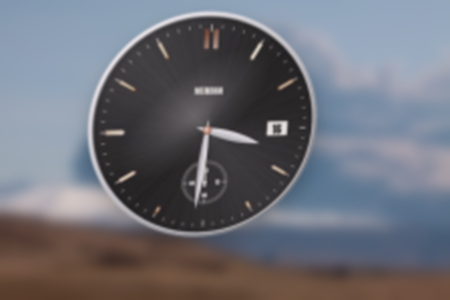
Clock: 3,31
